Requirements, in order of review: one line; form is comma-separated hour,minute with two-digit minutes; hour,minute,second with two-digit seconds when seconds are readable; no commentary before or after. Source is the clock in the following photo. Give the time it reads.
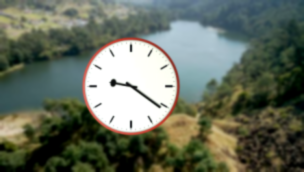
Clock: 9,21
